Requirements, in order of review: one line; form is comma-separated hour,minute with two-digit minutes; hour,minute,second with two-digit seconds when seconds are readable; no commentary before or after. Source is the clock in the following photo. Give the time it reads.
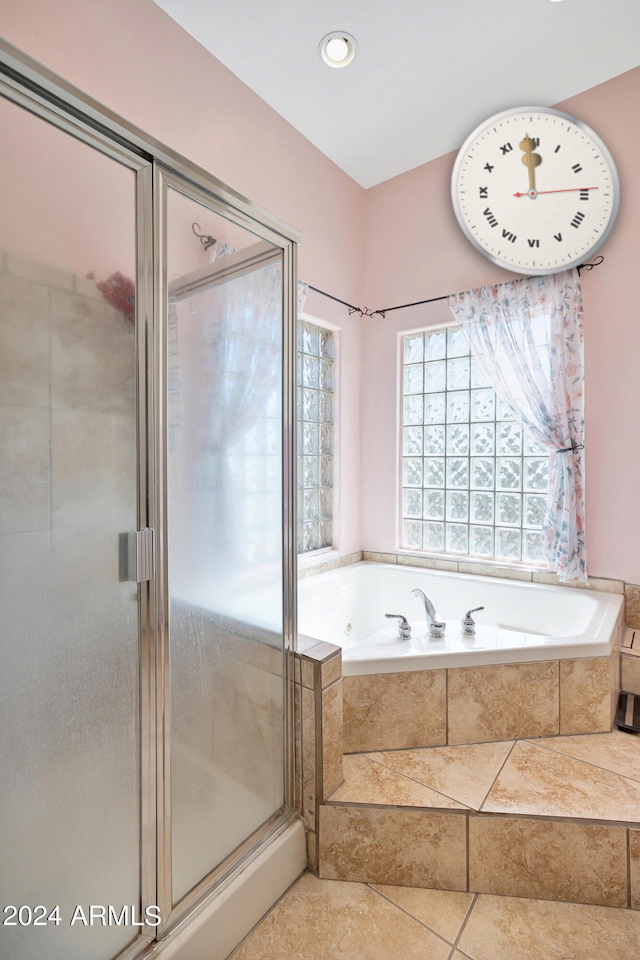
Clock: 11,59,14
